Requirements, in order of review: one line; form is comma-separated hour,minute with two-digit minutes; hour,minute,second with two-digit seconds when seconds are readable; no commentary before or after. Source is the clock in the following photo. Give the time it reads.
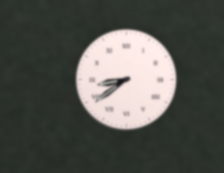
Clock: 8,39
